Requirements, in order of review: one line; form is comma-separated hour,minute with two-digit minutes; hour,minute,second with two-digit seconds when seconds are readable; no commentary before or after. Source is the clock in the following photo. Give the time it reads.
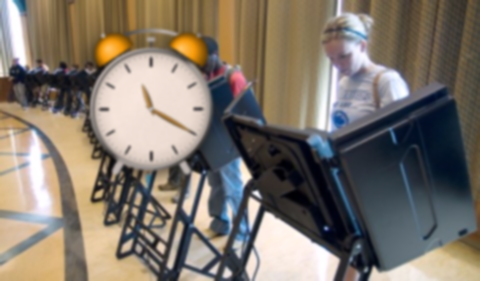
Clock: 11,20
